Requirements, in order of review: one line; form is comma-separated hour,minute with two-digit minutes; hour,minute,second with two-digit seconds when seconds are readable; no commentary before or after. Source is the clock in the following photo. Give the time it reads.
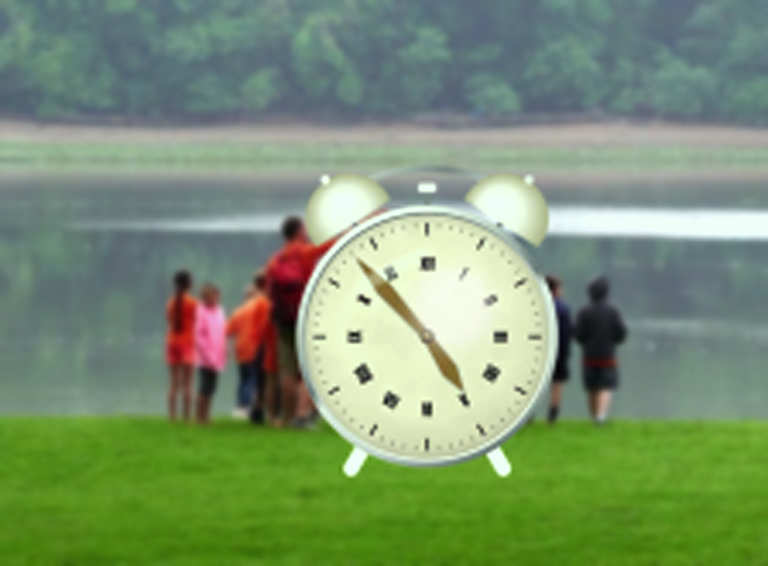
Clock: 4,53
